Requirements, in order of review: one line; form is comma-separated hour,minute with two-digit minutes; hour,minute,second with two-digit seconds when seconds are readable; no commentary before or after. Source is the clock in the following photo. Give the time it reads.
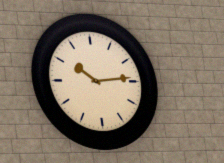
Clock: 10,14
